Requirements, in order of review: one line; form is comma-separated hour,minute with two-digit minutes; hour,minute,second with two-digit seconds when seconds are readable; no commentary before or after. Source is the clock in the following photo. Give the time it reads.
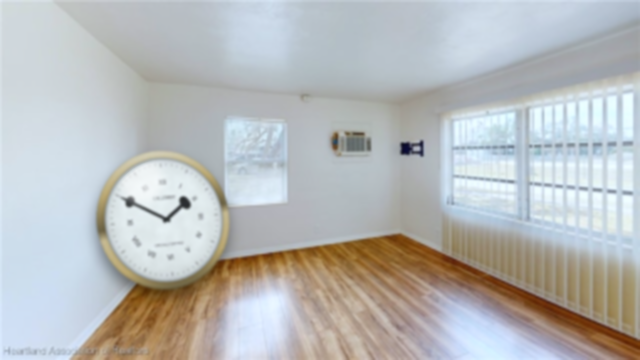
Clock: 1,50
